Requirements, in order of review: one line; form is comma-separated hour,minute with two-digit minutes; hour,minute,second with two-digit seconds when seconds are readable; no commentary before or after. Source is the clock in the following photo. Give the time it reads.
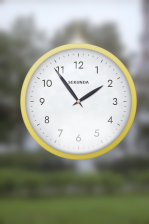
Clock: 1,54
